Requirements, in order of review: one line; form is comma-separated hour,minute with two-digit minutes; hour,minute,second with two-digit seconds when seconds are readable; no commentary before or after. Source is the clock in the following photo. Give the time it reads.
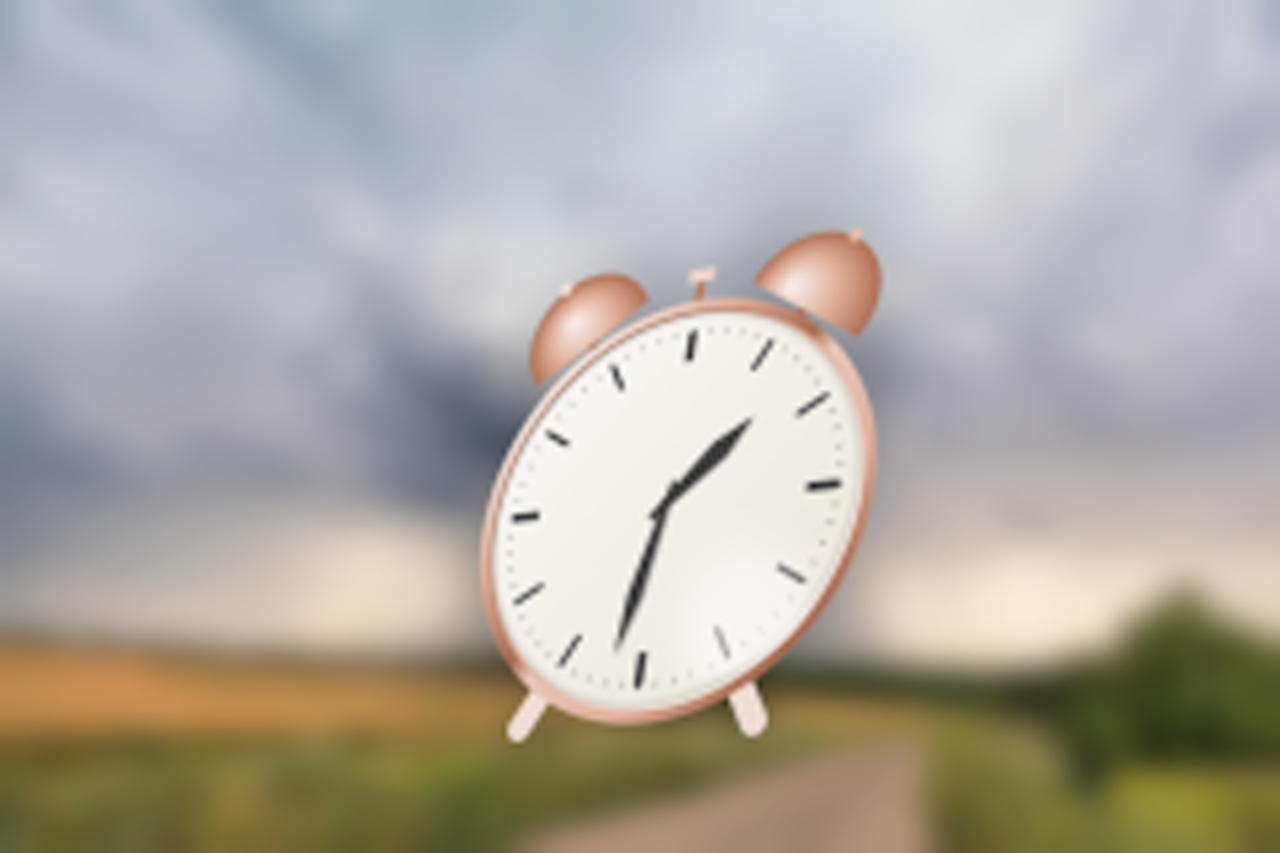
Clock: 1,32
